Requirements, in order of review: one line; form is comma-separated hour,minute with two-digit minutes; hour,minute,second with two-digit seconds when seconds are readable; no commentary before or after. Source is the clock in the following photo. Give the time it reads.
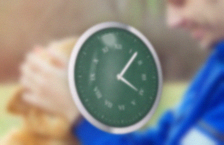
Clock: 4,07
